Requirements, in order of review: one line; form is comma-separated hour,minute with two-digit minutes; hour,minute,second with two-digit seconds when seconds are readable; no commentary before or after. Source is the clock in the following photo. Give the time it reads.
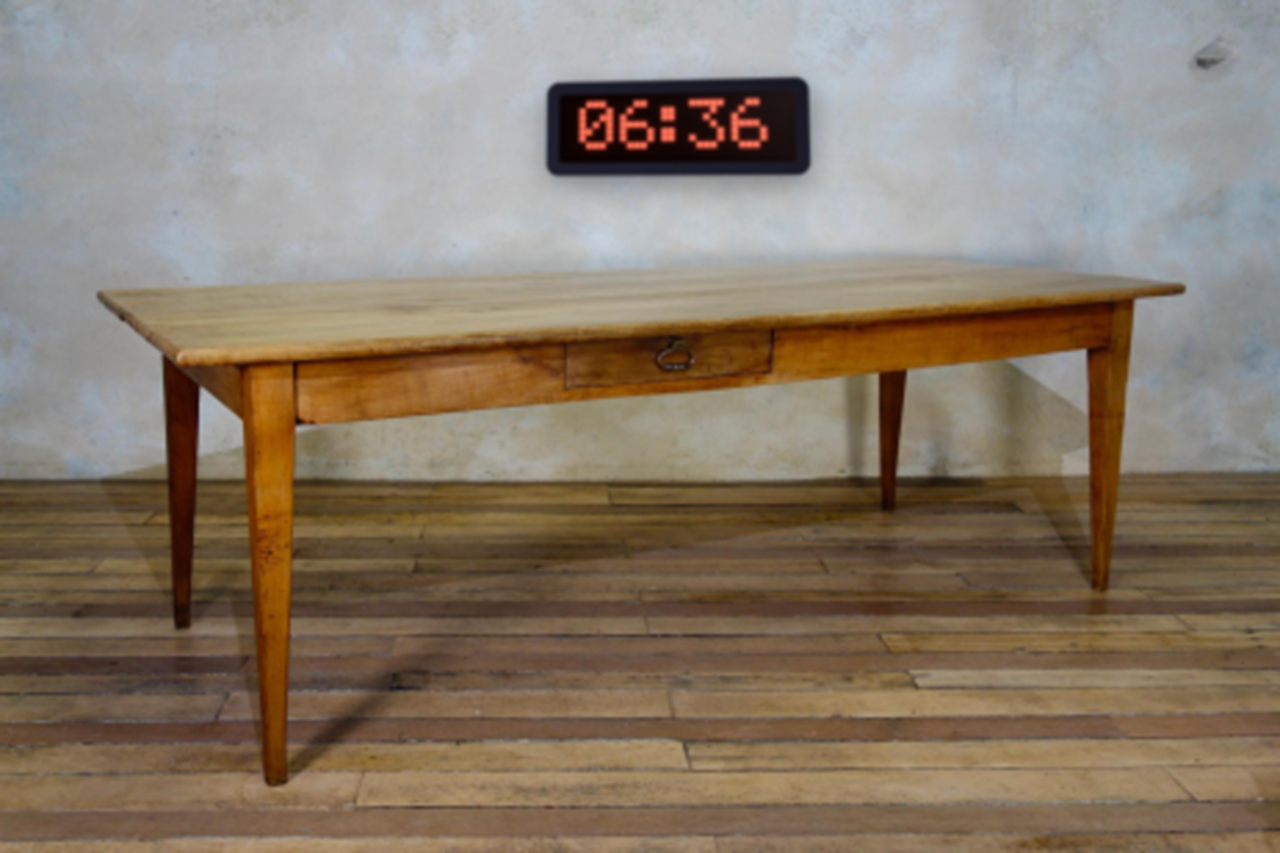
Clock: 6,36
